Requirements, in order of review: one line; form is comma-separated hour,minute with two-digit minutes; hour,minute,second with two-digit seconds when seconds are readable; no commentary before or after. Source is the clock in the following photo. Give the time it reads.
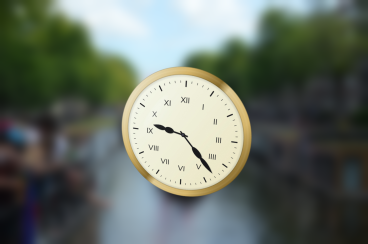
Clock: 9,23
